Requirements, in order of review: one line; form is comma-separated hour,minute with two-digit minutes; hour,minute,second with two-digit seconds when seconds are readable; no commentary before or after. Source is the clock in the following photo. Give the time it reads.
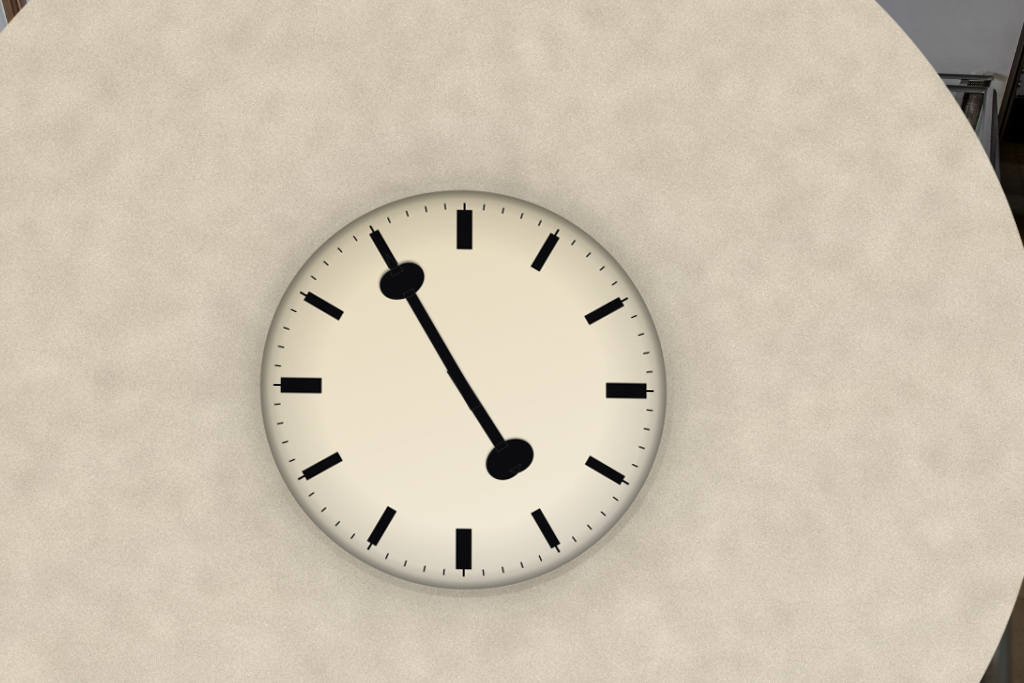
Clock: 4,55
